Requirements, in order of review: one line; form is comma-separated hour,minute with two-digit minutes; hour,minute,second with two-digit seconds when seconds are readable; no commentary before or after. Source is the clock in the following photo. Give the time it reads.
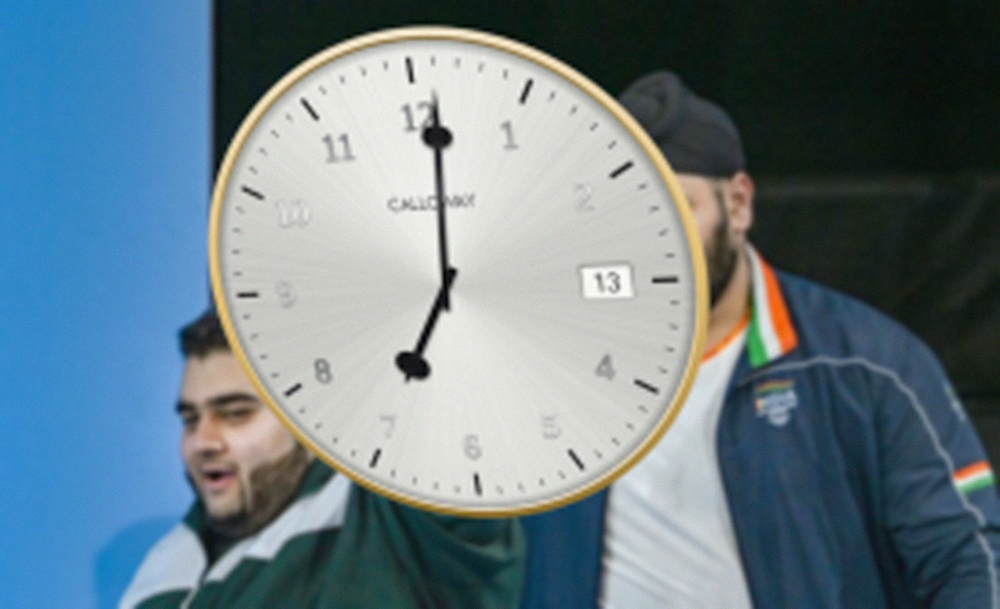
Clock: 7,01
